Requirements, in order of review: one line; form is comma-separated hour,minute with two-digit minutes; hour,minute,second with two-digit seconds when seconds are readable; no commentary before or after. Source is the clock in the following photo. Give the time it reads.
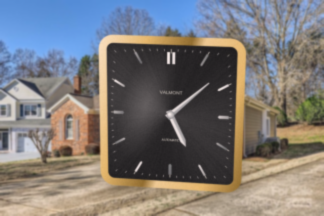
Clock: 5,08
